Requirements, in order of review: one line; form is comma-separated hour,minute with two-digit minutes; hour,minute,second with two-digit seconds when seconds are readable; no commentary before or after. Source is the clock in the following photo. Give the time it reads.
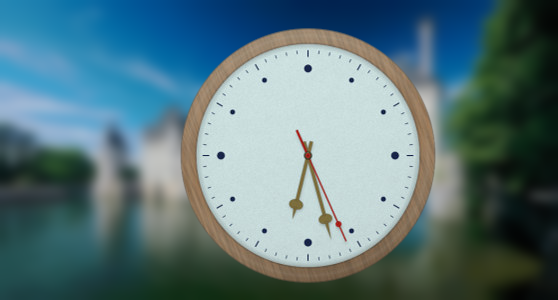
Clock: 6,27,26
